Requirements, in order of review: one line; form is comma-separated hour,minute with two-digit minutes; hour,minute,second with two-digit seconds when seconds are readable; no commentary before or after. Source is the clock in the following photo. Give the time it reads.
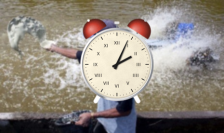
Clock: 2,04
